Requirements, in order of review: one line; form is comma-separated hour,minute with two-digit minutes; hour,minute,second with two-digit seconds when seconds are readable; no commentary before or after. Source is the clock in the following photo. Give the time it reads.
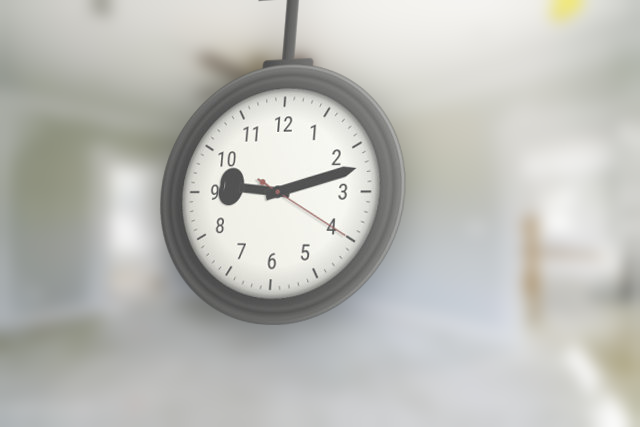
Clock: 9,12,20
